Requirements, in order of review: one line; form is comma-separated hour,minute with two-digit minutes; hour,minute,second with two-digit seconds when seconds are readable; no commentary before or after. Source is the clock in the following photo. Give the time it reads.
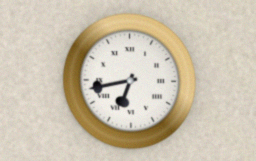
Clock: 6,43
